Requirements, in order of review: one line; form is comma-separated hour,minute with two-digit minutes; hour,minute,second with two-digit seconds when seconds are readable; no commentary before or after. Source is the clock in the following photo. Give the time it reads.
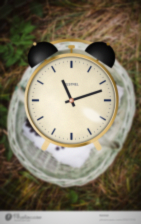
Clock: 11,12
